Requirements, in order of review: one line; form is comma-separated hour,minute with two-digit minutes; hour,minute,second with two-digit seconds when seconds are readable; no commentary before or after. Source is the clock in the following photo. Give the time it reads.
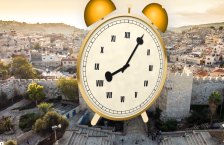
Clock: 8,05
